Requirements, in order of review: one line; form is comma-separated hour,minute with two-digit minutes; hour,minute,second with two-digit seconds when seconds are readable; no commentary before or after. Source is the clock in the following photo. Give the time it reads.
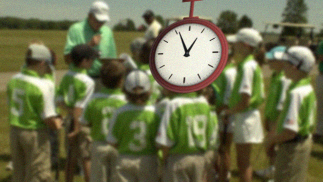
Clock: 12,56
